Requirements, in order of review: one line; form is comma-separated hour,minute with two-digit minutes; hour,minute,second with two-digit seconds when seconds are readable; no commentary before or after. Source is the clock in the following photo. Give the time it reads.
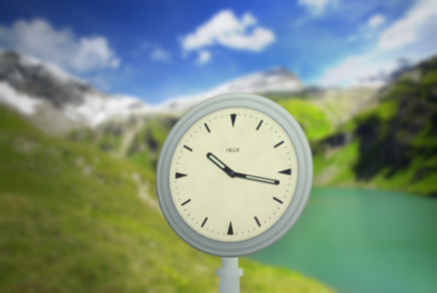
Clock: 10,17
